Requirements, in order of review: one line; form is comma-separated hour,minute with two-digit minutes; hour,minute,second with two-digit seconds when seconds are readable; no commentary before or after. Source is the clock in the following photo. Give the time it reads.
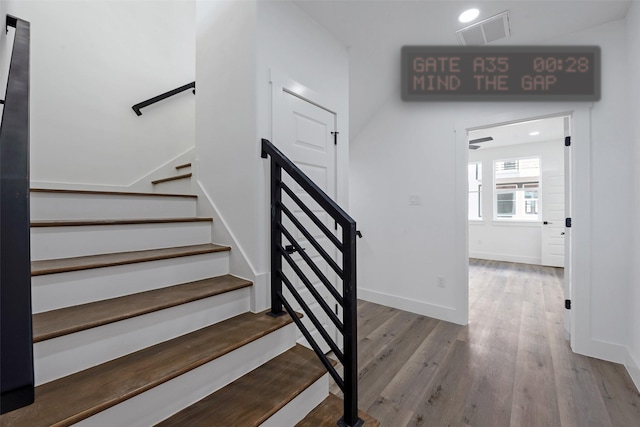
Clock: 0,28
